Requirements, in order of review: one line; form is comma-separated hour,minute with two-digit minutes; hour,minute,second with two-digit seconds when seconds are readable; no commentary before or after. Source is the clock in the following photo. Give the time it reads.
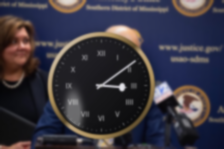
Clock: 3,09
